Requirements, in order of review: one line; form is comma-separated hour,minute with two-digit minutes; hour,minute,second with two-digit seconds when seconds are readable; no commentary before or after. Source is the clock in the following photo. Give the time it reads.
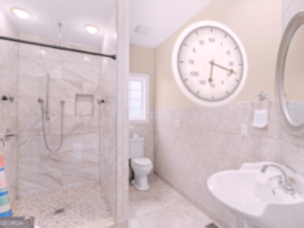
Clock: 6,18
